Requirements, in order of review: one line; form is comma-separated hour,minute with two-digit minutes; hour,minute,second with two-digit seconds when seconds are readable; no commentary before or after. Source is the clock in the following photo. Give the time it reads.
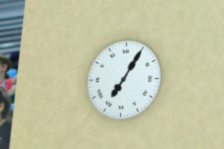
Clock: 7,05
